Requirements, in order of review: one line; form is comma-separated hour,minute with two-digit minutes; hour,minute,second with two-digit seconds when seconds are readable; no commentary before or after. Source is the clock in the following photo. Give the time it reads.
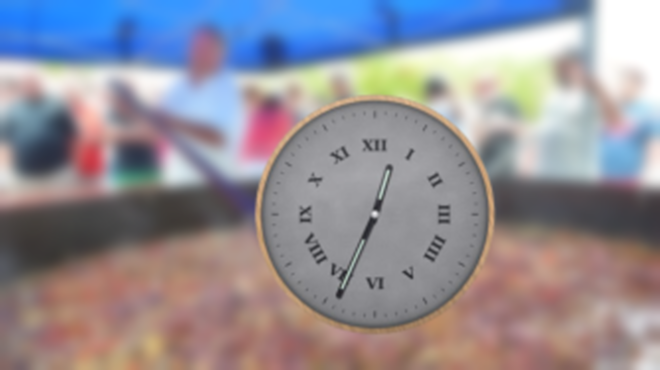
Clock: 12,34
